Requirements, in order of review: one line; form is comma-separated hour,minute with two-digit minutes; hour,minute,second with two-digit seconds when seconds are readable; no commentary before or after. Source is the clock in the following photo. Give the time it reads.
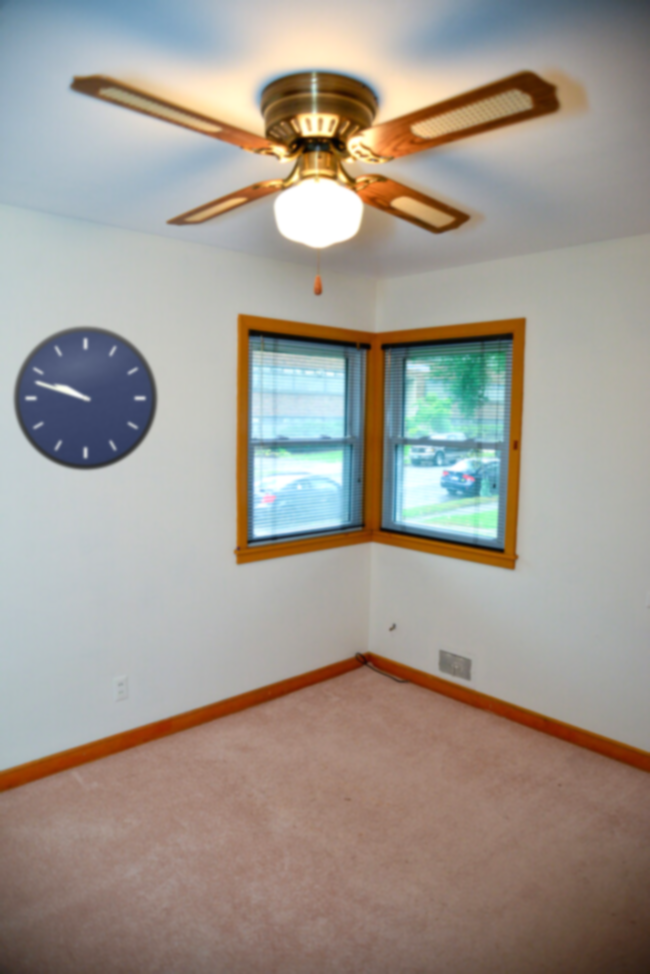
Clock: 9,48
